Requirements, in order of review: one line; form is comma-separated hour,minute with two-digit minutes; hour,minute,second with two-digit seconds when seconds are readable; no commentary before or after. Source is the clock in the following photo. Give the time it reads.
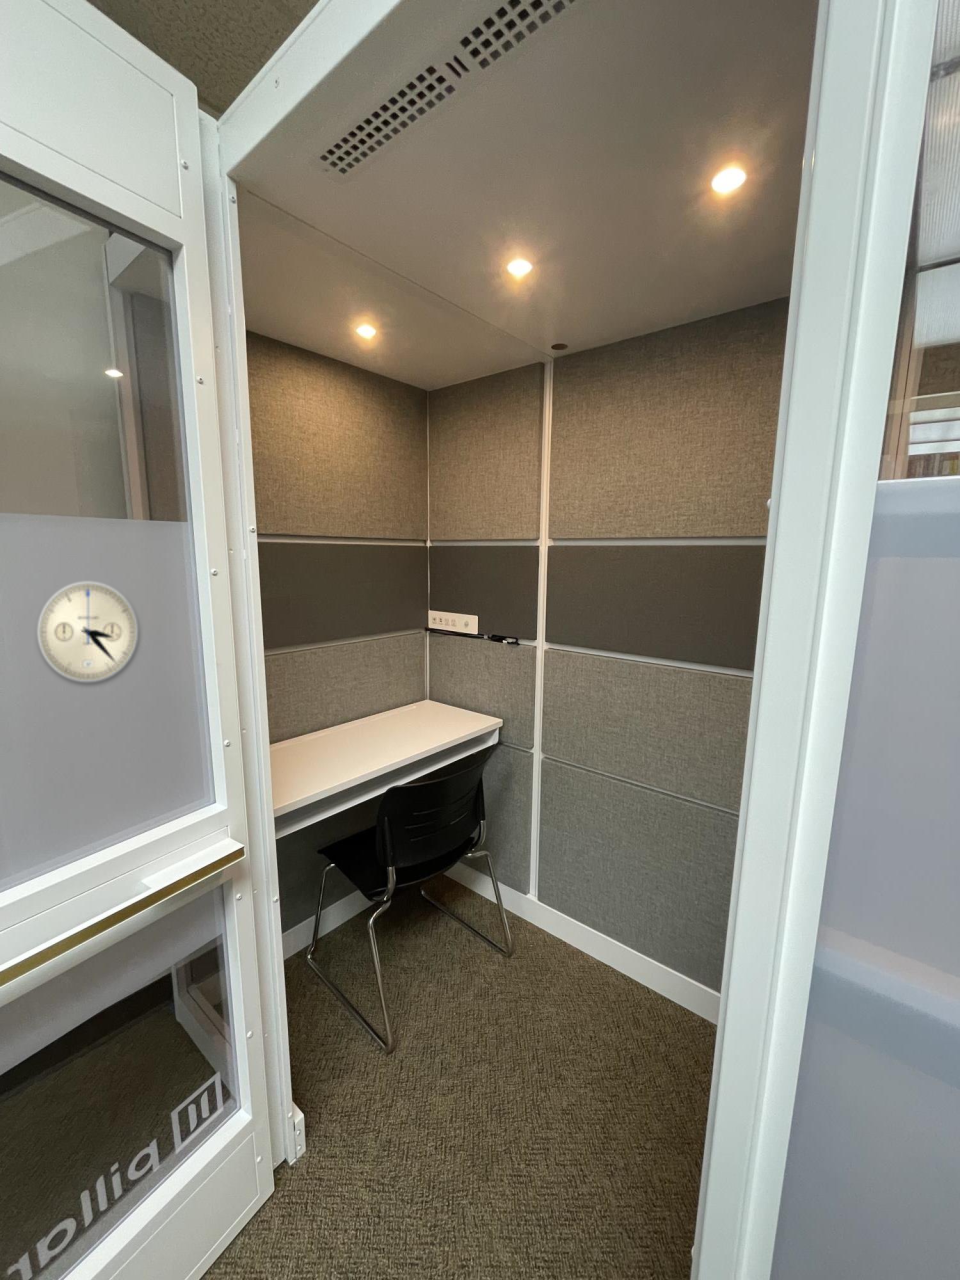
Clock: 3,23
